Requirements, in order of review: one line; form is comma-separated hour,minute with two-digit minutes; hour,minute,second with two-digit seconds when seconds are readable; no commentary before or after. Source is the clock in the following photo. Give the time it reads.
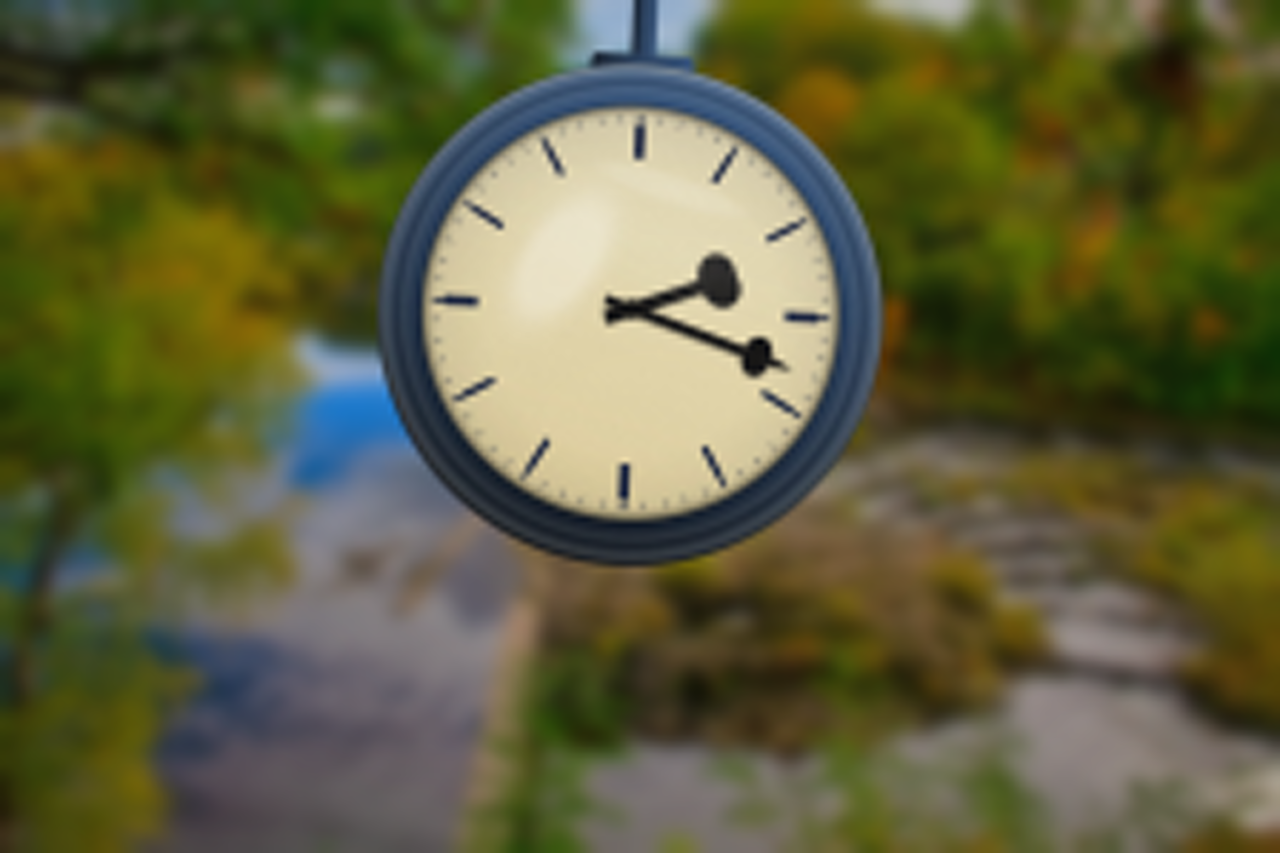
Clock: 2,18
